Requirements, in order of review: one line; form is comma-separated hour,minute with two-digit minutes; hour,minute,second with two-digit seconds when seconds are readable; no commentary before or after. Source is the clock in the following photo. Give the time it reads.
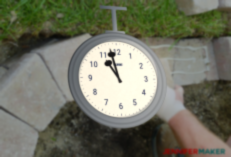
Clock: 10,58
